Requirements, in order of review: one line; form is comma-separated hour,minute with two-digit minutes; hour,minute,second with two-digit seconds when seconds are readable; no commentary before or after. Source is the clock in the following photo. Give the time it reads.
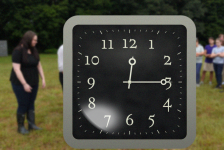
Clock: 12,15
